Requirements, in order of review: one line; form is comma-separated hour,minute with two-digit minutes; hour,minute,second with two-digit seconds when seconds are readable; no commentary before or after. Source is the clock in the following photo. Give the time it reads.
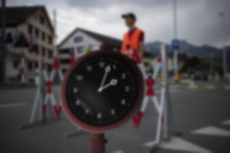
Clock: 2,03
